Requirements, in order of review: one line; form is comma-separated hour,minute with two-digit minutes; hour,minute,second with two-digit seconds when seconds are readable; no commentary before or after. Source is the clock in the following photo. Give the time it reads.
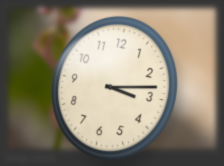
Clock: 3,13
